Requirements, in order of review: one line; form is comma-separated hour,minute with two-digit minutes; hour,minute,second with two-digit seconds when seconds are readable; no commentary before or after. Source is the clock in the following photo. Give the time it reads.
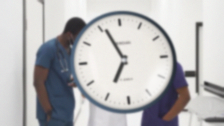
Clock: 6,56
